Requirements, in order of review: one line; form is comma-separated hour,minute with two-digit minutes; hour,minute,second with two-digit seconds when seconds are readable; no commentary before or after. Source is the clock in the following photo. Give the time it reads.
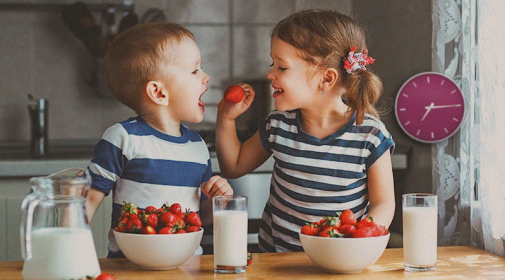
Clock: 7,15
